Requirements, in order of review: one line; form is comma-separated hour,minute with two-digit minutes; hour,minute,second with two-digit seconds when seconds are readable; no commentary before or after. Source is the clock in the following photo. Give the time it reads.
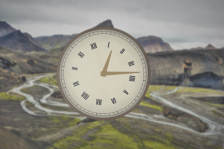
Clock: 1,18
